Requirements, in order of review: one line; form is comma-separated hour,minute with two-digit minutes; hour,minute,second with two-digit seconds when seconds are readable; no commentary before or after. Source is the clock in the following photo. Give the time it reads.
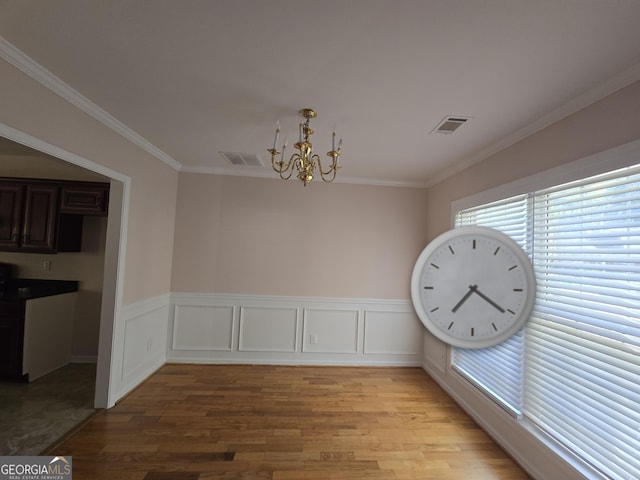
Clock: 7,21
